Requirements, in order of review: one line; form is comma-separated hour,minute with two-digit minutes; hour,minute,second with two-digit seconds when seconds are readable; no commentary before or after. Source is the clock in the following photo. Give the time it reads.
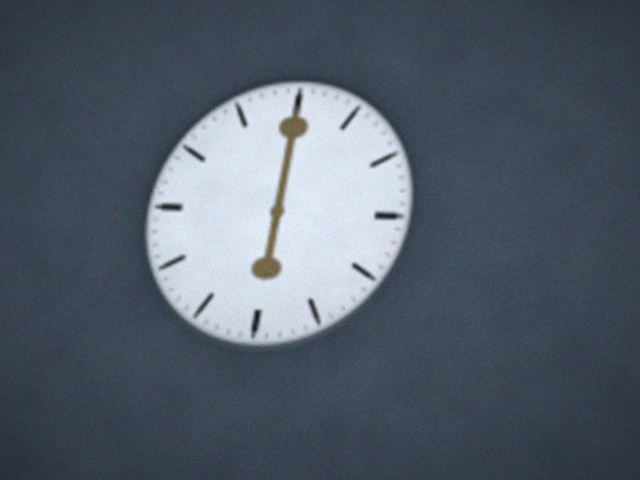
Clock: 6,00
